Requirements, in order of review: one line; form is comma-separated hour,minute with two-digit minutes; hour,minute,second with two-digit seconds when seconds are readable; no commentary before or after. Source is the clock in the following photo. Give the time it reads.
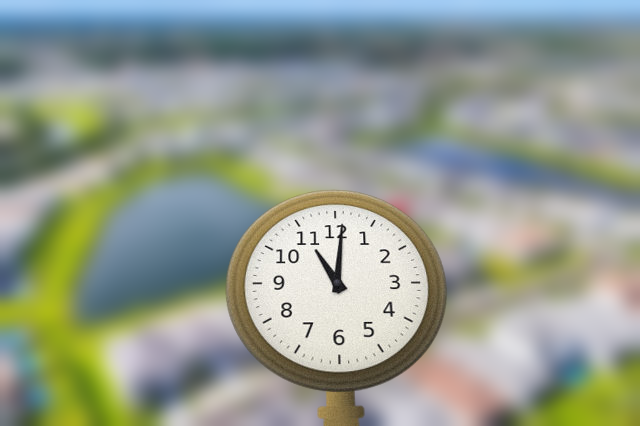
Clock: 11,01
